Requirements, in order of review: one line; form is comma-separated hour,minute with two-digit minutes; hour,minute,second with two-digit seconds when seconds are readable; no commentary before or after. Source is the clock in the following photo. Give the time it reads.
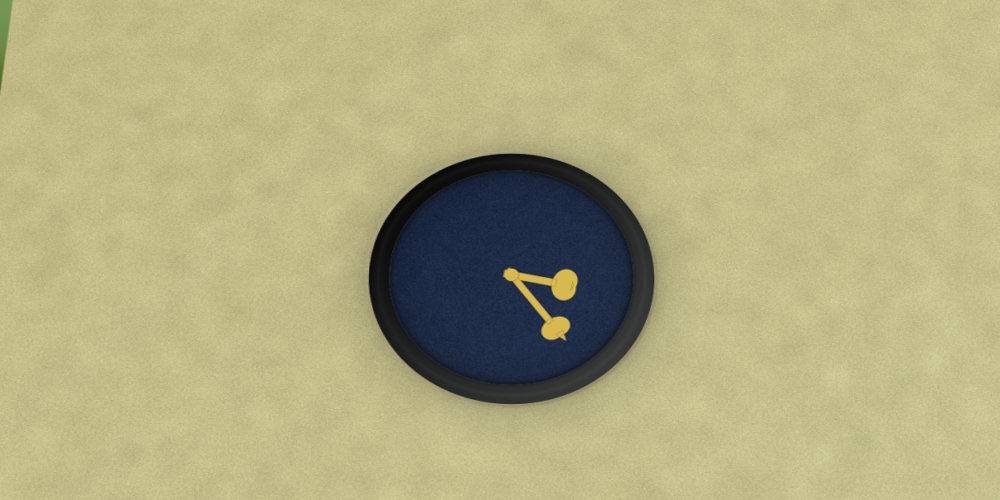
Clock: 3,24
